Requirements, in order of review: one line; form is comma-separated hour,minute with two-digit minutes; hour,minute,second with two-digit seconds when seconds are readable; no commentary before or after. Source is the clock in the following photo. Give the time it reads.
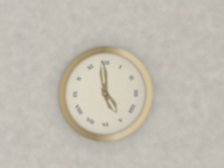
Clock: 4,59
